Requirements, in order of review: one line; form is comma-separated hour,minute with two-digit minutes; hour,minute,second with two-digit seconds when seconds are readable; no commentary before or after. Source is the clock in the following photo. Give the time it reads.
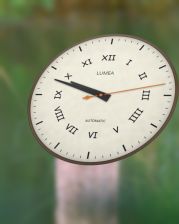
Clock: 9,48,13
